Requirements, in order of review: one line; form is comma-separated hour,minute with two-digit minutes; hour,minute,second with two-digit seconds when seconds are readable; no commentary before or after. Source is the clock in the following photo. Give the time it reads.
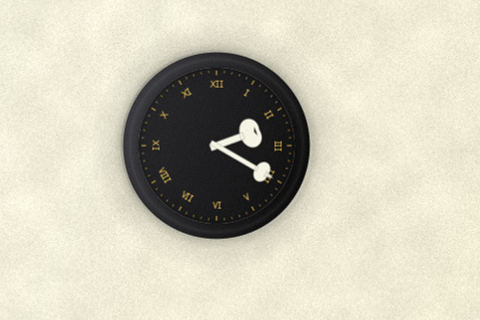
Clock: 2,20
